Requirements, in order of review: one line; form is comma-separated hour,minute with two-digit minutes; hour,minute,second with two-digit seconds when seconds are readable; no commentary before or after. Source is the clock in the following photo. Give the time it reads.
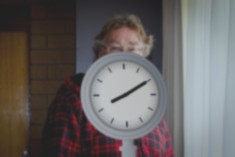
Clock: 8,10
